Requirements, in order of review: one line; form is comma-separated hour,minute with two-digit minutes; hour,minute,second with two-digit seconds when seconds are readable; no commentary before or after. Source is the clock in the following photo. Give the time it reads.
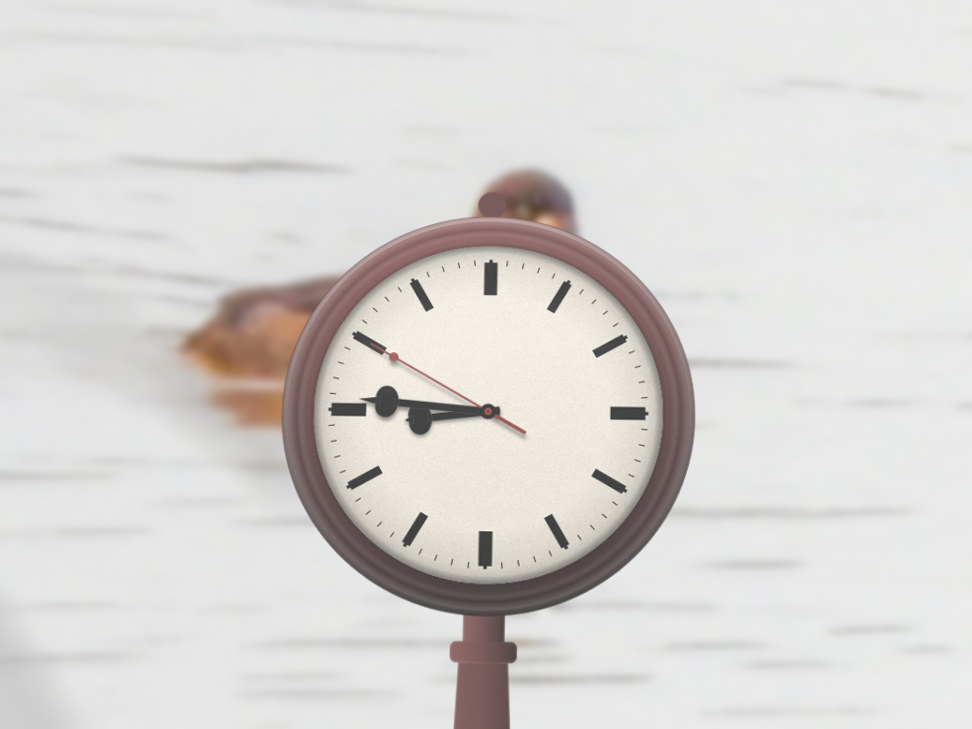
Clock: 8,45,50
